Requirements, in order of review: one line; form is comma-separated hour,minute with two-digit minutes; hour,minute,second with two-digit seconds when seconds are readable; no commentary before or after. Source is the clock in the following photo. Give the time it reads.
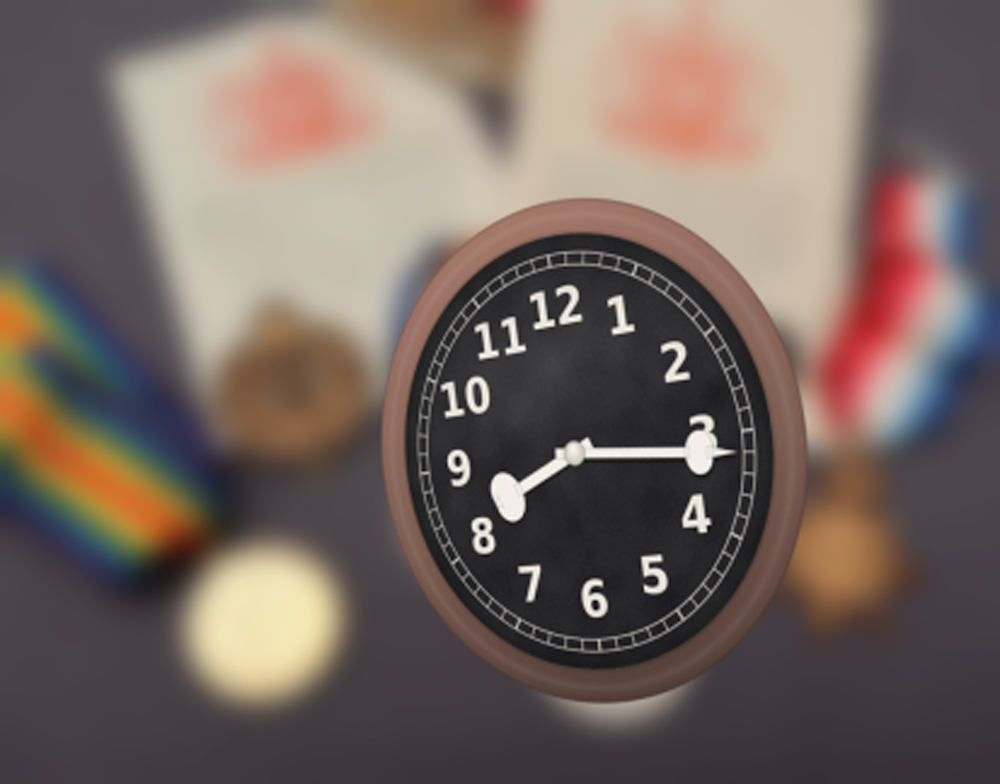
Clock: 8,16
